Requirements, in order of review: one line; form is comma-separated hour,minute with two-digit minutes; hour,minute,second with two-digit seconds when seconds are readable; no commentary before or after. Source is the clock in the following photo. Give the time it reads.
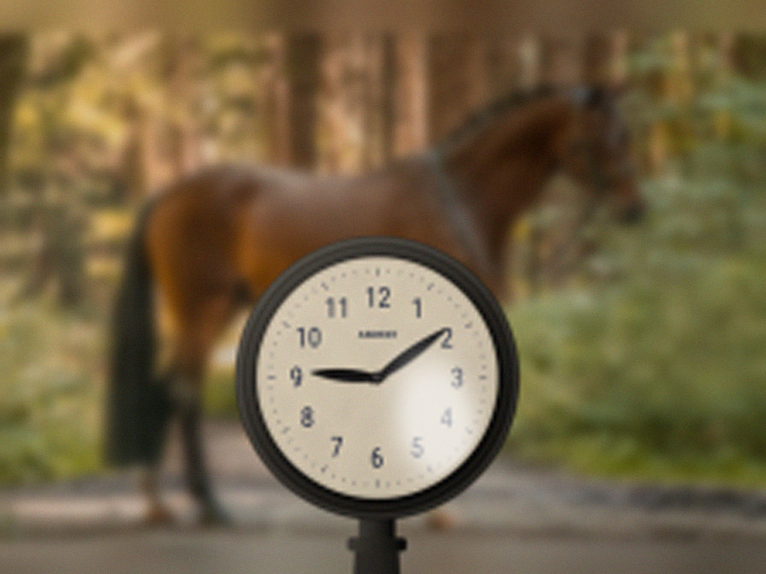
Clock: 9,09
